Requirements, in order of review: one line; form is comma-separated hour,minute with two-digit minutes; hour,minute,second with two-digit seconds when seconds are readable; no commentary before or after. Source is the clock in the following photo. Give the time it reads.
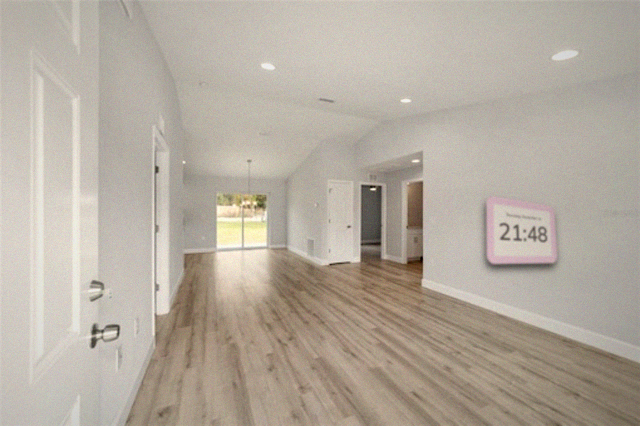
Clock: 21,48
